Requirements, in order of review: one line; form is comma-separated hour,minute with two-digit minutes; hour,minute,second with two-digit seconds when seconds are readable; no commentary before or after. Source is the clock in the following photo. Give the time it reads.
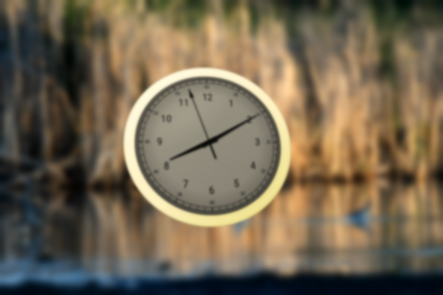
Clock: 8,09,57
